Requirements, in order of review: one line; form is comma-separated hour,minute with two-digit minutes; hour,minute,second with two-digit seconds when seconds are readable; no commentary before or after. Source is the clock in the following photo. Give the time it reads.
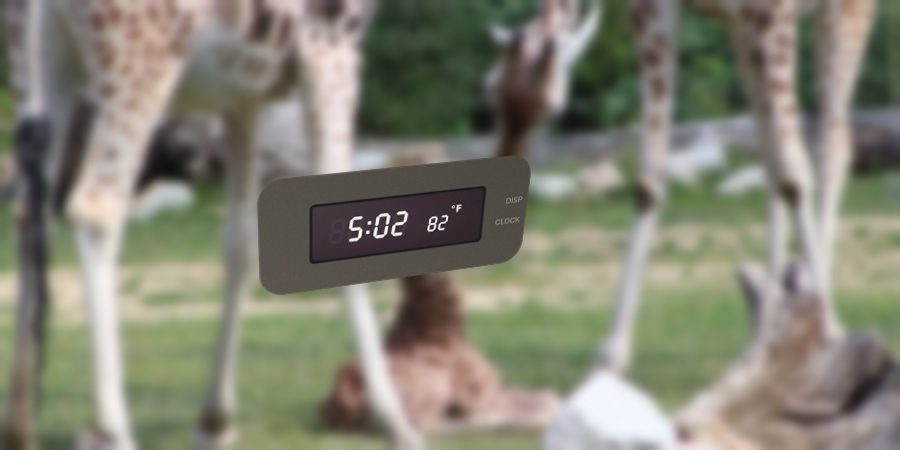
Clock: 5,02
